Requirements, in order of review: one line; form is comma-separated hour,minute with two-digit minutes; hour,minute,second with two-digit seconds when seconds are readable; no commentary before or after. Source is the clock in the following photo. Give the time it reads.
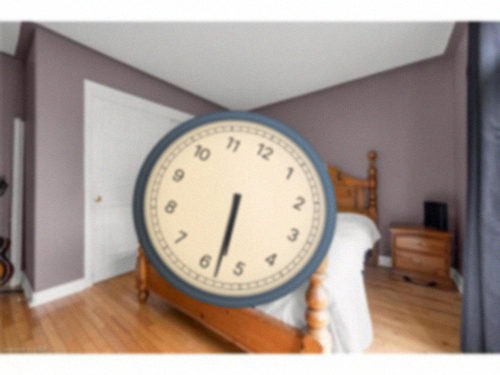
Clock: 5,28
